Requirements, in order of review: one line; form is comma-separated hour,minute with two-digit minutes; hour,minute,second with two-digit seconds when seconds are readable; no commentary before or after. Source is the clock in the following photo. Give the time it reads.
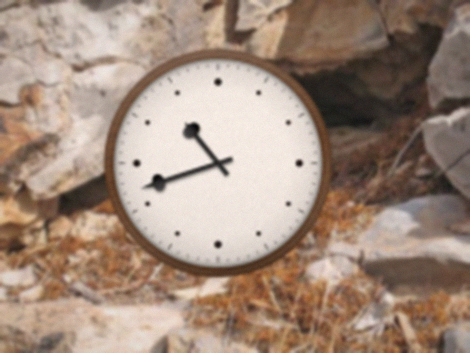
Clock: 10,42
